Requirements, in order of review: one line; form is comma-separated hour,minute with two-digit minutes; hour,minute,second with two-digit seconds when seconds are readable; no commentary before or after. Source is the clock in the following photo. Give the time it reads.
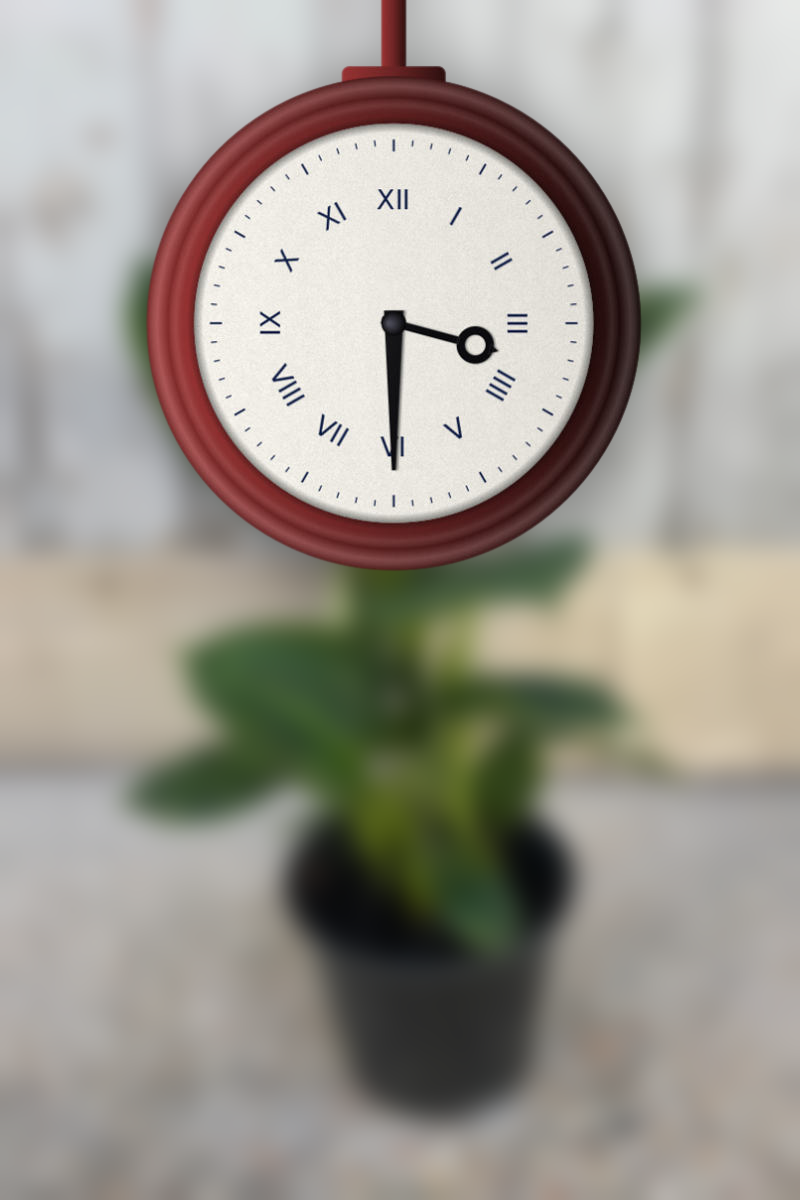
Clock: 3,30
